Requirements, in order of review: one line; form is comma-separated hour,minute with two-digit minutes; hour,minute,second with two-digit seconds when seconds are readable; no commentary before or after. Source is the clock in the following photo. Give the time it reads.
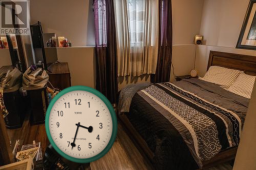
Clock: 3,33
